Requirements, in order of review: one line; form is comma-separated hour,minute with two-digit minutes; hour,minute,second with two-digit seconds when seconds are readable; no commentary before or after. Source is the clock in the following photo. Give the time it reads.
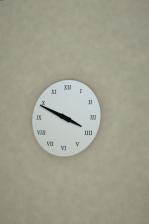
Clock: 3,49
